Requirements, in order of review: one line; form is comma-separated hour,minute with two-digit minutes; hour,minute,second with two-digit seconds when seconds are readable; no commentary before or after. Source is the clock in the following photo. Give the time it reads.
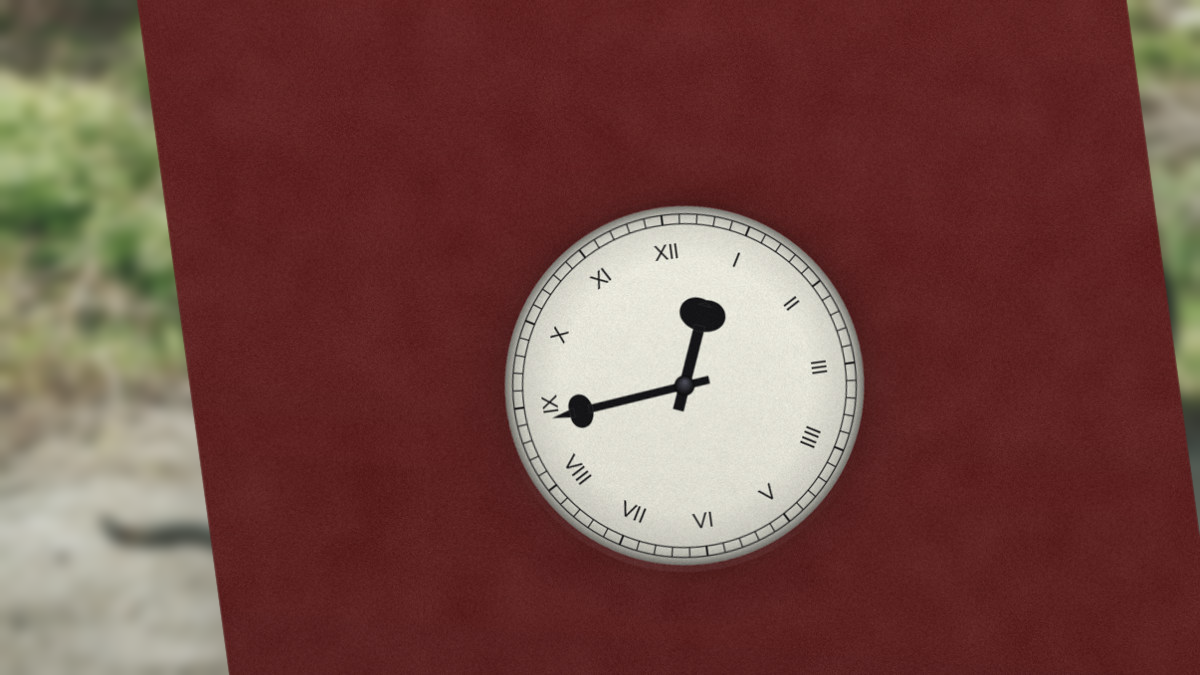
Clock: 12,44
